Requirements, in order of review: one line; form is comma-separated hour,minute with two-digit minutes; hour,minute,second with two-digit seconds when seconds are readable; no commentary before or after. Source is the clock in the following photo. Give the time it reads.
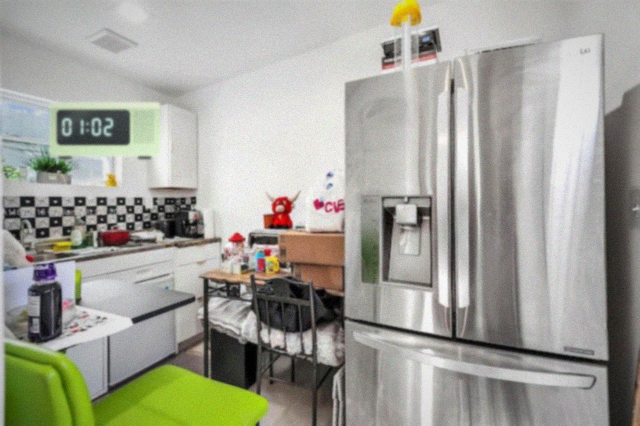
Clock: 1,02
